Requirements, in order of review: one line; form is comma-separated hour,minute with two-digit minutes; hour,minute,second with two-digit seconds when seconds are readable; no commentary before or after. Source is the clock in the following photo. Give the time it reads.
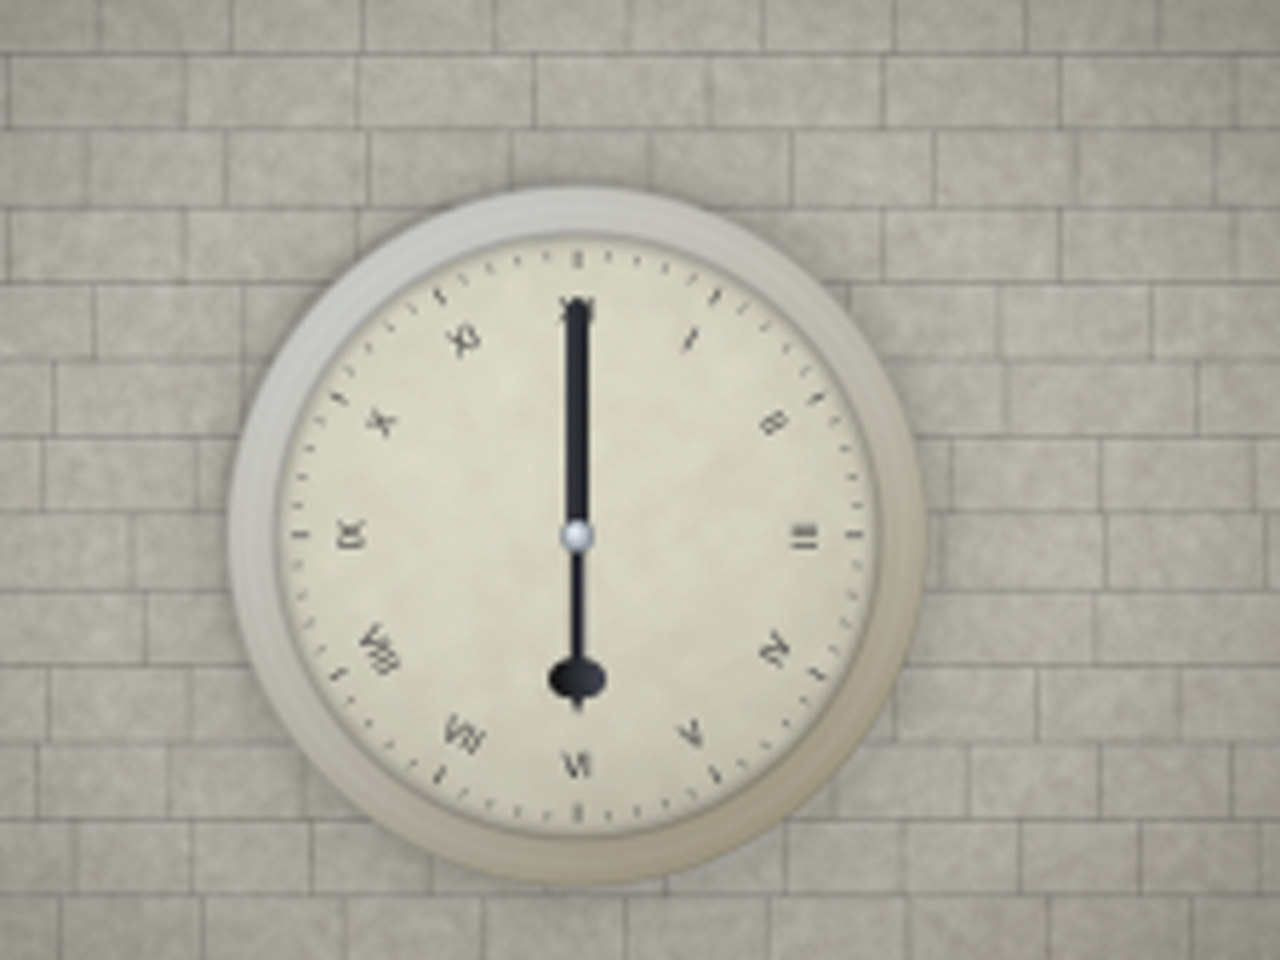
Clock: 6,00
